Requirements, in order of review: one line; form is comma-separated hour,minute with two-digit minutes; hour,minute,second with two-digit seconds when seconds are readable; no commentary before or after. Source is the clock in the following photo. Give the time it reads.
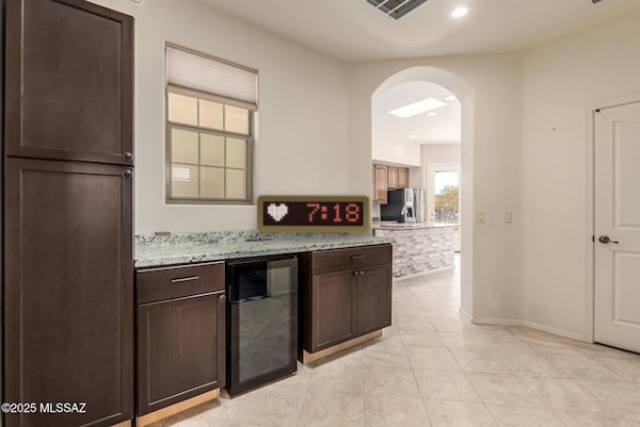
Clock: 7,18
